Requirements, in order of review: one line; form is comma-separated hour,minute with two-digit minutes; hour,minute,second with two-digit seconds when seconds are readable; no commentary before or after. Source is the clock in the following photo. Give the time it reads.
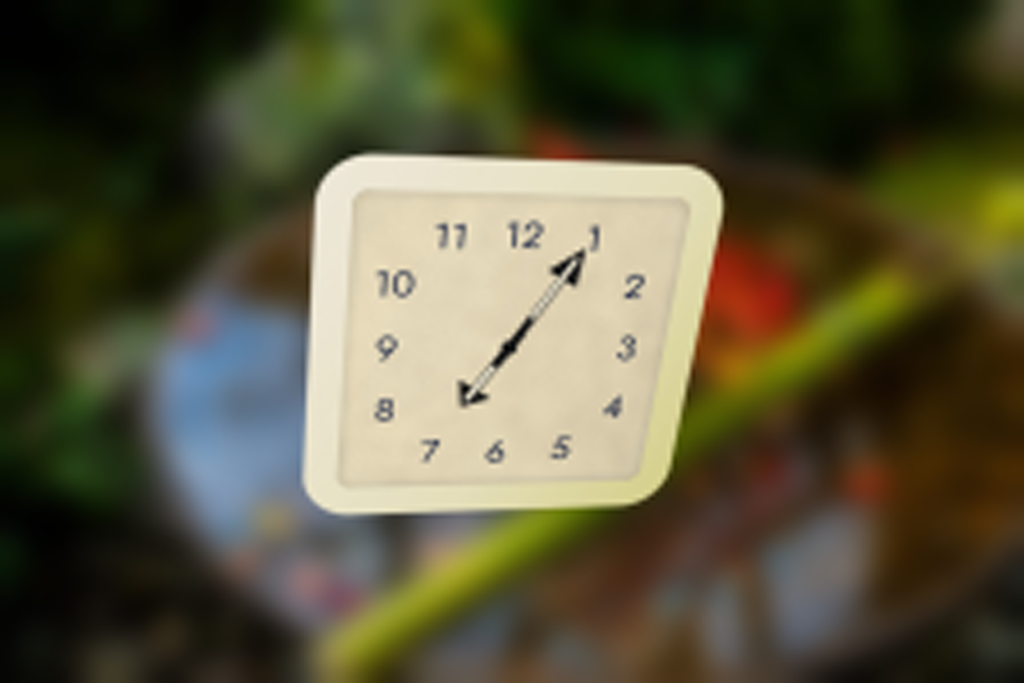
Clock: 7,05
